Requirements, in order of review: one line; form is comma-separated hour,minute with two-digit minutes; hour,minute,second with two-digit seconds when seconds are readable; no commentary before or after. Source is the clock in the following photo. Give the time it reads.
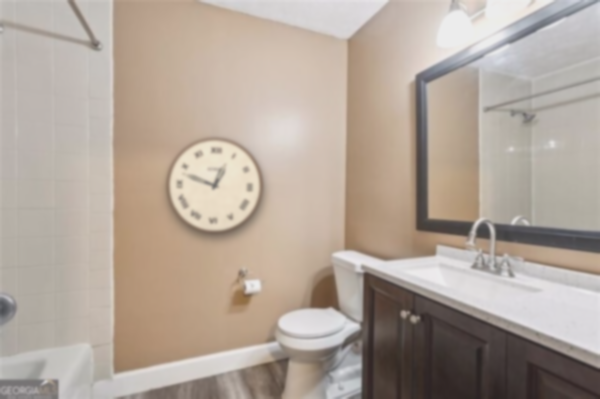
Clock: 12,48
